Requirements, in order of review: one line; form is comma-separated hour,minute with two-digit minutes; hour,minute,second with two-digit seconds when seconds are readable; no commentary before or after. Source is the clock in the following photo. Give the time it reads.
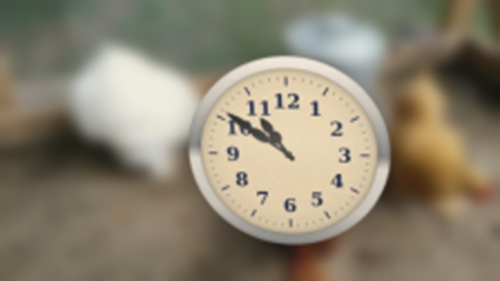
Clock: 10,51
